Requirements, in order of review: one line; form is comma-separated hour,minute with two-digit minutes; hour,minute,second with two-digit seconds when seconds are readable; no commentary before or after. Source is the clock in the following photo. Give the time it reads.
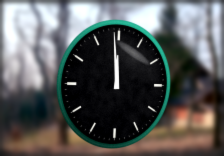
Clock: 11,59
